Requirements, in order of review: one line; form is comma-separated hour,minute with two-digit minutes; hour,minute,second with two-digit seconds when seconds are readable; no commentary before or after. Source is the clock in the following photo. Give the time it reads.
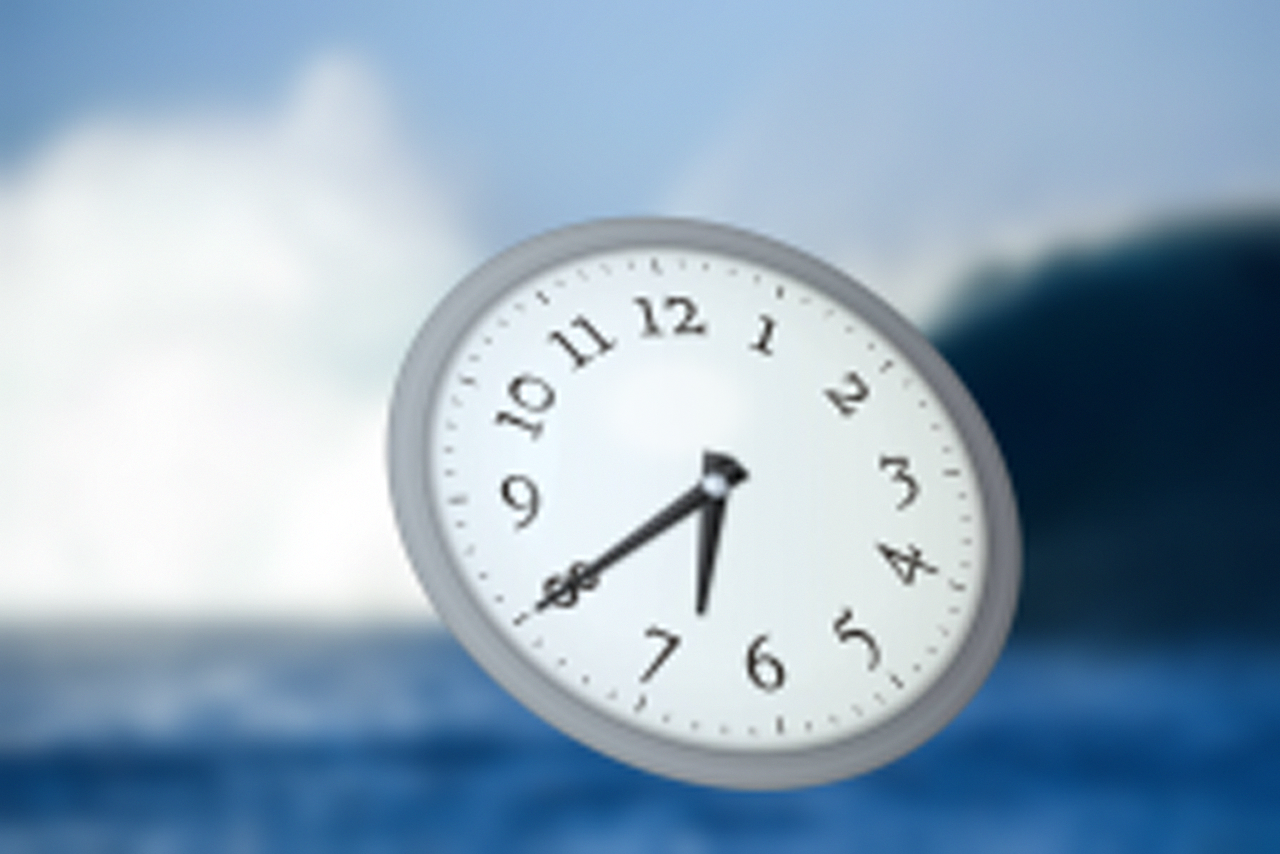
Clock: 6,40
